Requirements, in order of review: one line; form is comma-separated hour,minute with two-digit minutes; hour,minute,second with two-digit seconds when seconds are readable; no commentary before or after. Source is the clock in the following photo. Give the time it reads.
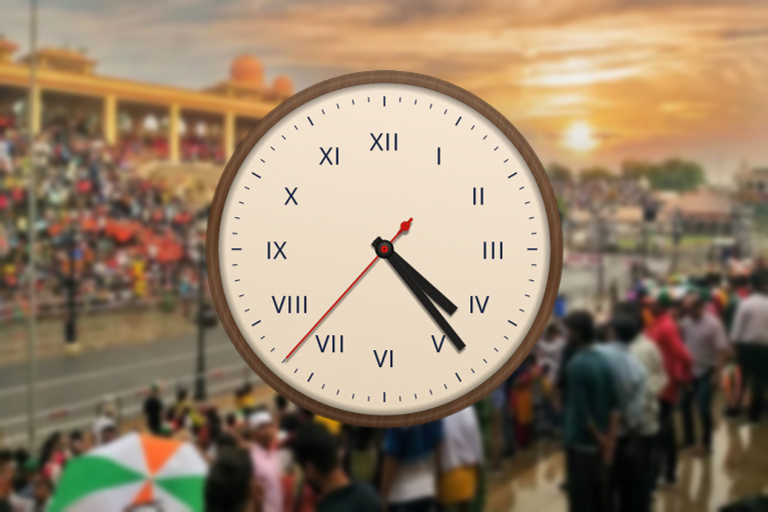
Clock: 4,23,37
